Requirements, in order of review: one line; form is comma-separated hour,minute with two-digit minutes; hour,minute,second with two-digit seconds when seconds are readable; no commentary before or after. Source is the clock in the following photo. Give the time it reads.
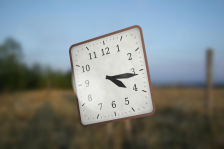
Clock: 4,16
